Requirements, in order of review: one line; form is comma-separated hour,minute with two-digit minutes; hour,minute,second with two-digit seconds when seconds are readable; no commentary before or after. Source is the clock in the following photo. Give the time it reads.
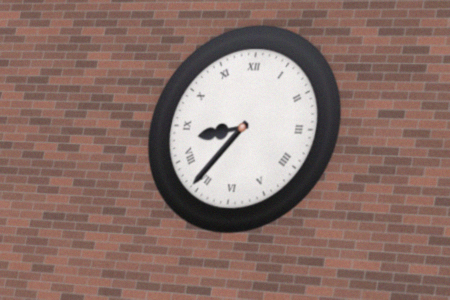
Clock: 8,36
